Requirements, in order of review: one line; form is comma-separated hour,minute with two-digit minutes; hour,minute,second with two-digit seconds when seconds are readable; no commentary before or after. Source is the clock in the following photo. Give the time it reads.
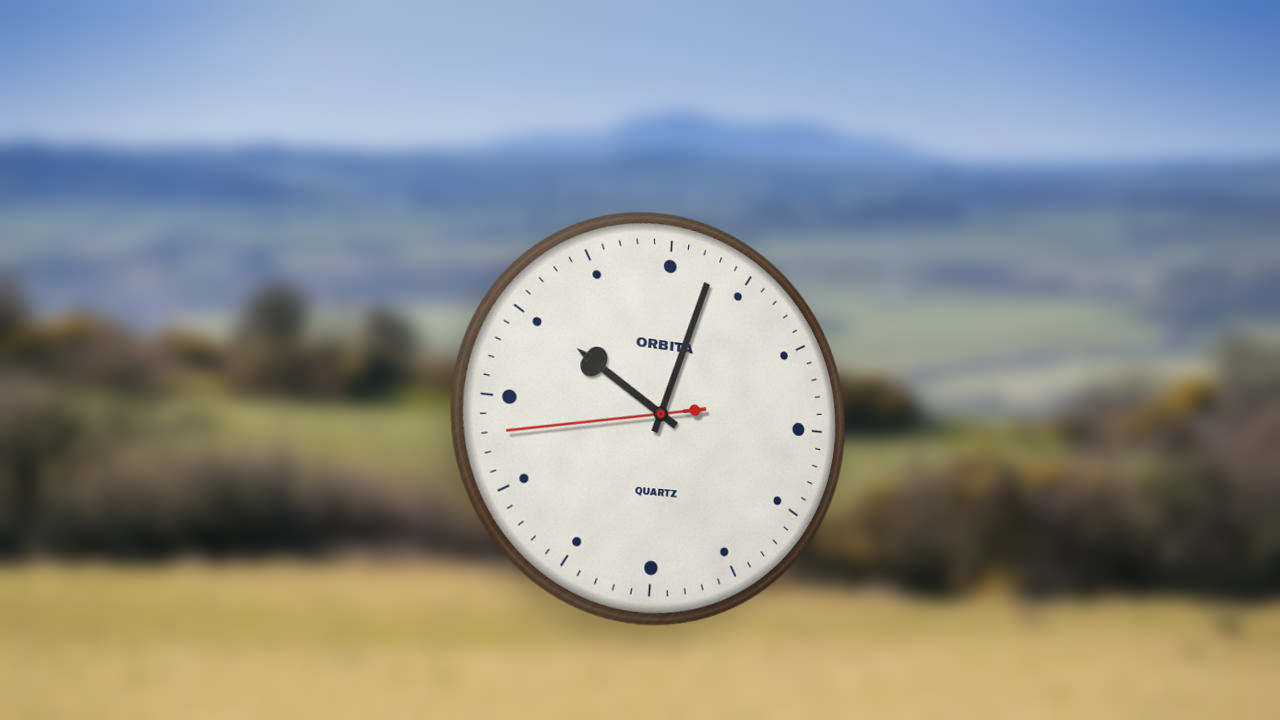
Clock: 10,02,43
